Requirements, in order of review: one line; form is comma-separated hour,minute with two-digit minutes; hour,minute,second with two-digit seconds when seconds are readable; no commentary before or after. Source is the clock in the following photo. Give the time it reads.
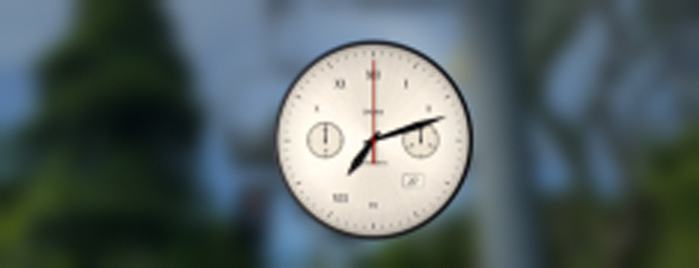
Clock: 7,12
